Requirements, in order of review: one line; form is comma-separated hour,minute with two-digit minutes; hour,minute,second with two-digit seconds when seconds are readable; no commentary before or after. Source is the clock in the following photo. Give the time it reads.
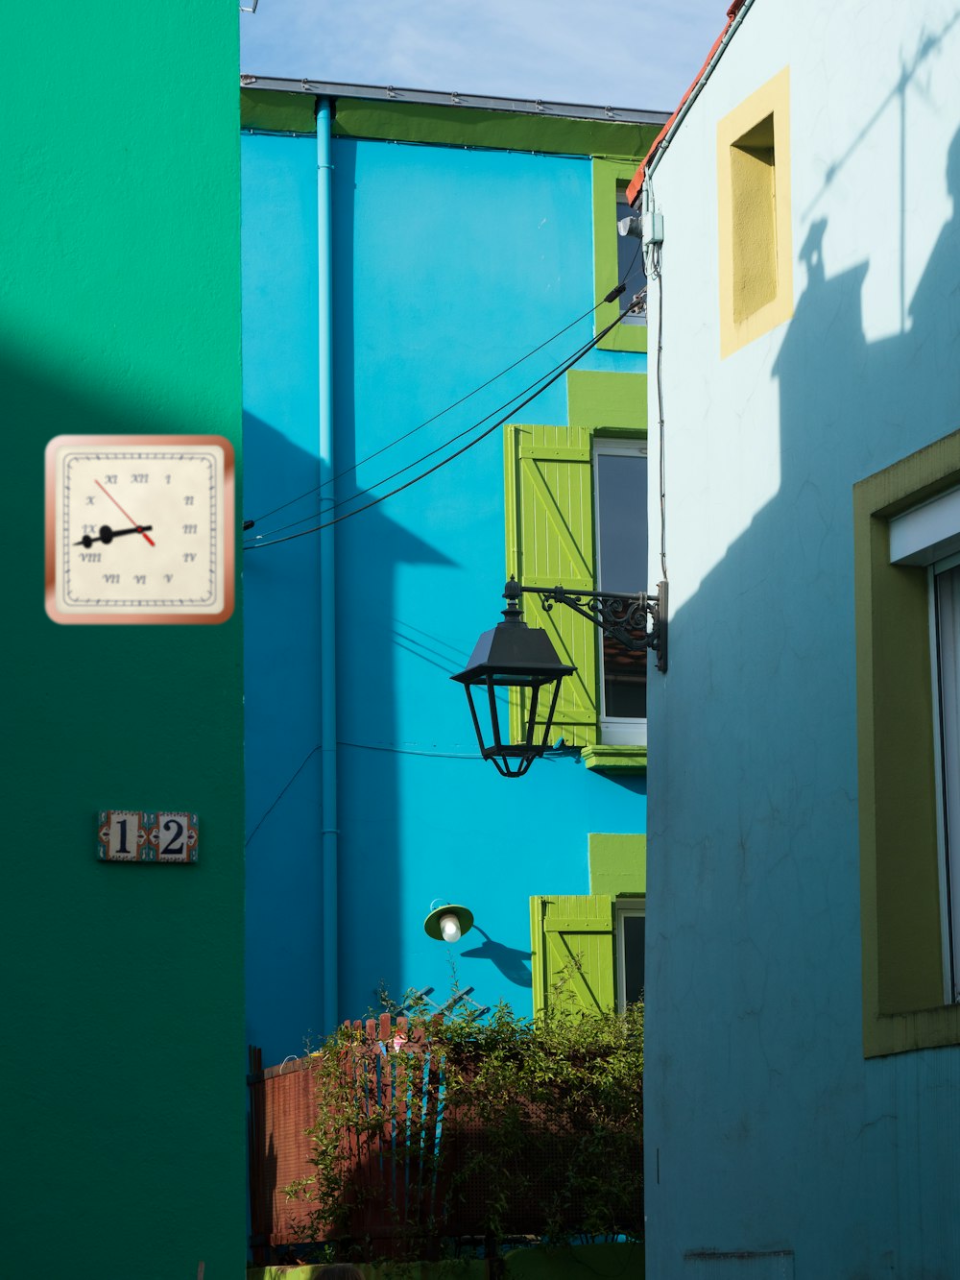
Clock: 8,42,53
